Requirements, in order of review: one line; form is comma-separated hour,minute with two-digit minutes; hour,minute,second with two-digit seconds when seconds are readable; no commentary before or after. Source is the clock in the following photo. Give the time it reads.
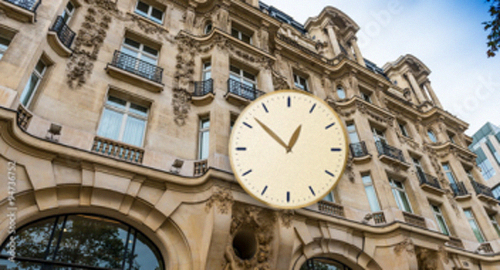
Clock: 12,52
